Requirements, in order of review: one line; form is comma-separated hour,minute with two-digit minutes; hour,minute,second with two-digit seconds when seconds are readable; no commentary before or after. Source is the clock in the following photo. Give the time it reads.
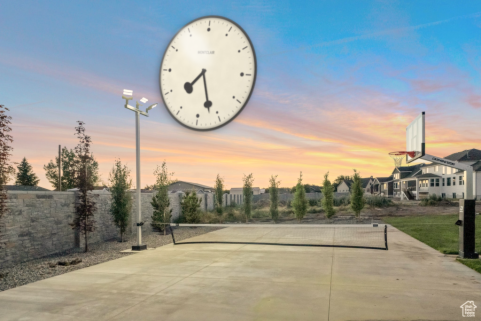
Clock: 7,27
